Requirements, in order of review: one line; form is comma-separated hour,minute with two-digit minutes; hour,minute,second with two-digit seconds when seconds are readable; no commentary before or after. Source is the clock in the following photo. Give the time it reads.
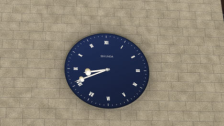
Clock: 8,41
